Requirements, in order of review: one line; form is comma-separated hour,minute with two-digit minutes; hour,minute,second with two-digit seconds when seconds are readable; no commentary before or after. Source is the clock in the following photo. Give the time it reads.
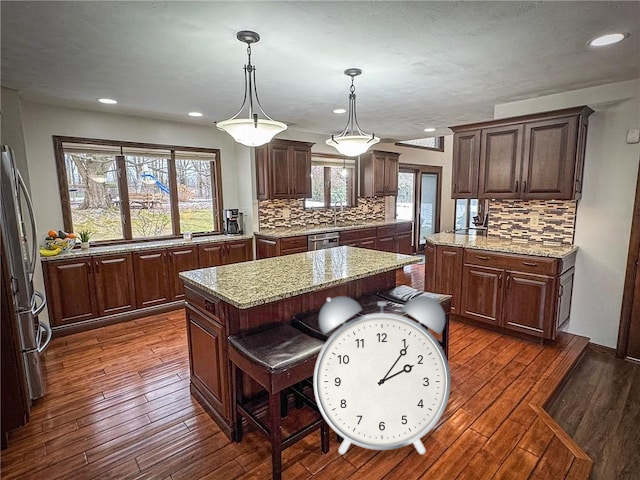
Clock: 2,06
